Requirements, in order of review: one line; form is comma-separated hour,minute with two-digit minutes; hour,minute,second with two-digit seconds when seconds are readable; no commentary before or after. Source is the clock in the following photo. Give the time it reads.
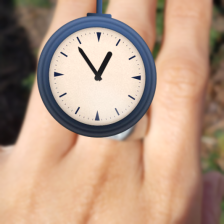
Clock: 12,54
